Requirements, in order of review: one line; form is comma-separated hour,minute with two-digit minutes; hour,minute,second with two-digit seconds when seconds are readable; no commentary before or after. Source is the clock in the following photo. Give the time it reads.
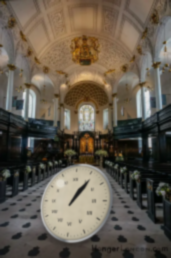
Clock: 1,06
